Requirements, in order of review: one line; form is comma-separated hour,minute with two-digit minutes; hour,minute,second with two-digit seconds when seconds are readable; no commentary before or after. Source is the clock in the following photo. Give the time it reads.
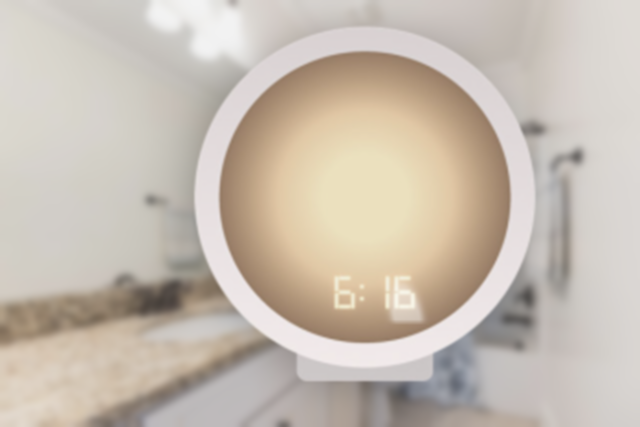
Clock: 6,16
